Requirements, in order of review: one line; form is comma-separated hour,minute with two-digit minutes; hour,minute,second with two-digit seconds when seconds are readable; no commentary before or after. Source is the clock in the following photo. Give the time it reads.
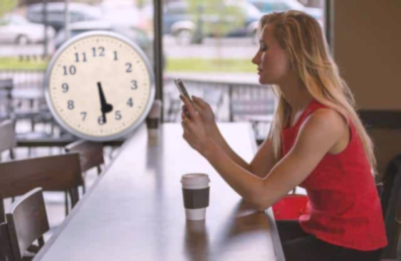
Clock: 5,29
